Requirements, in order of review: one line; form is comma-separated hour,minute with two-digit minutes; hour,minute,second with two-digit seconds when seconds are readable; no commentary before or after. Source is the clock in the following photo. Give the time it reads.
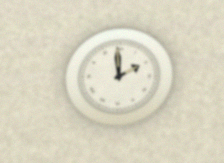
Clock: 1,59
